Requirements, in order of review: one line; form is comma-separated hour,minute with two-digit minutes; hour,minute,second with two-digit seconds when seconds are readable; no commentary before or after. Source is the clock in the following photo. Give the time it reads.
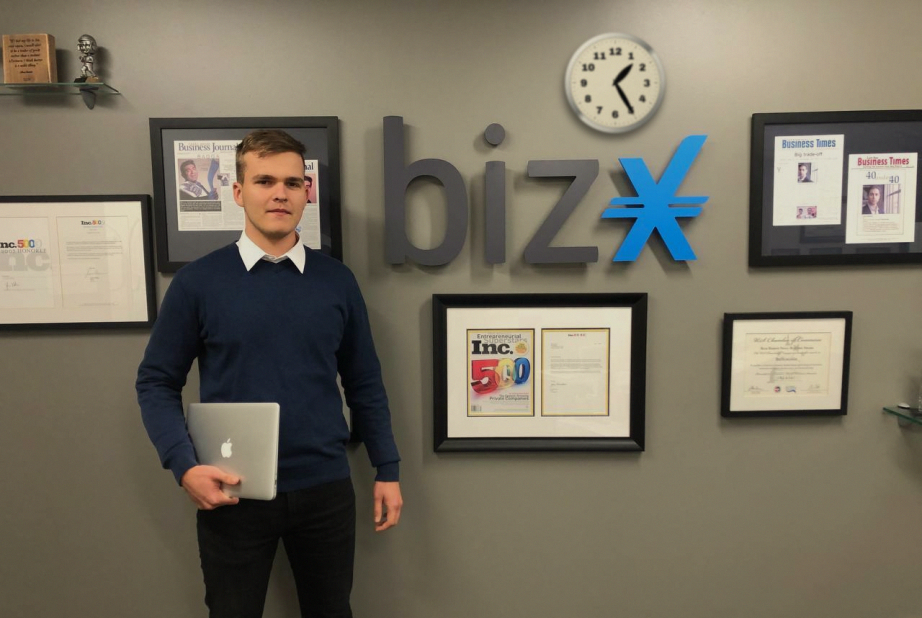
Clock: 1,25
